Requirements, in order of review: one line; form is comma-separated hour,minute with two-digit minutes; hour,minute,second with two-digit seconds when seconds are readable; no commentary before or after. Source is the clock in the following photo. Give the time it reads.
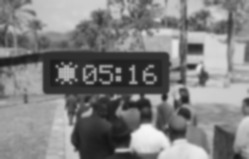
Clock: 5,16
